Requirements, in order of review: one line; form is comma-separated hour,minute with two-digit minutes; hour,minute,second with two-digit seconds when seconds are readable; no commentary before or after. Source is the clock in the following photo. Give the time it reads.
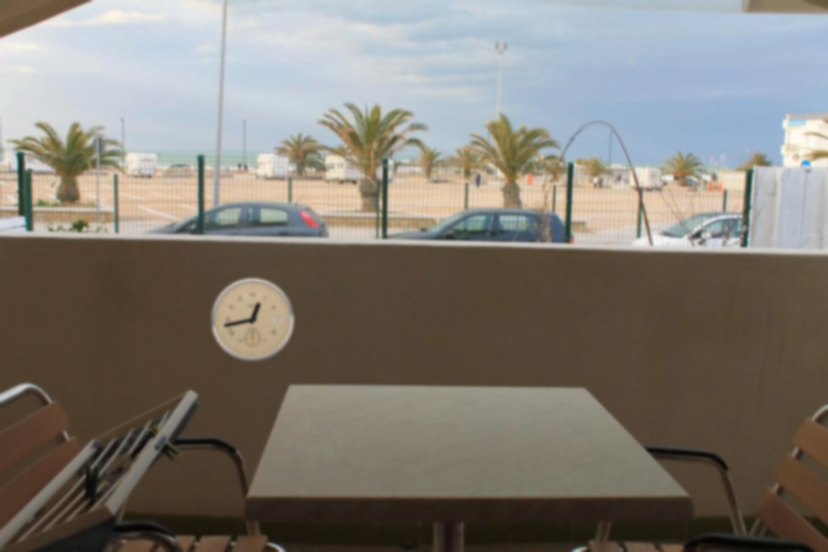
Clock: 12,43
